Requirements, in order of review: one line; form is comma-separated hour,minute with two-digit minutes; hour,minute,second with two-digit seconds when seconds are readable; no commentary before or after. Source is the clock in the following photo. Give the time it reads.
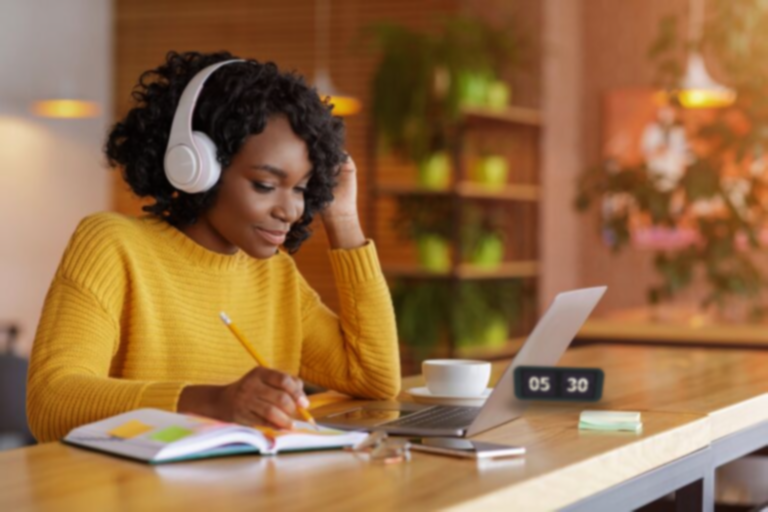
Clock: 5,30
